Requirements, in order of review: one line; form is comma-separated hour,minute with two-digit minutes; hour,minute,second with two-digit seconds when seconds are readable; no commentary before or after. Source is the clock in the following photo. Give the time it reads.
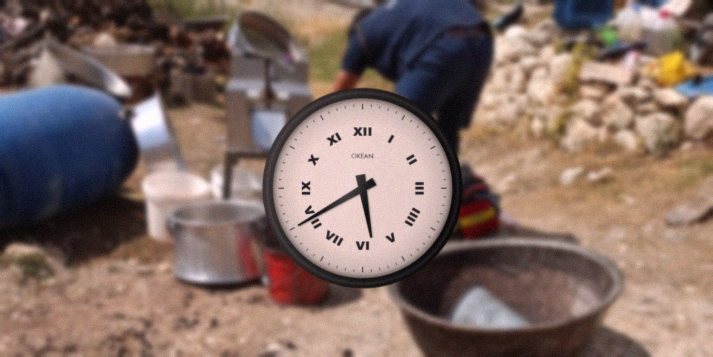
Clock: 5,40
